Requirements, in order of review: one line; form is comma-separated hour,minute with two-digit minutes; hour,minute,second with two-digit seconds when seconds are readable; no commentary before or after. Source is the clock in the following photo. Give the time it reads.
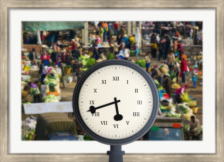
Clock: 5,42
